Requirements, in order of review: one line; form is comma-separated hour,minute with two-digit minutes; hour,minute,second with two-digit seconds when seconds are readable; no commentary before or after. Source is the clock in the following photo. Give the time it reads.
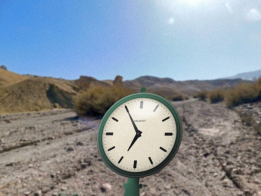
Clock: 6,55
